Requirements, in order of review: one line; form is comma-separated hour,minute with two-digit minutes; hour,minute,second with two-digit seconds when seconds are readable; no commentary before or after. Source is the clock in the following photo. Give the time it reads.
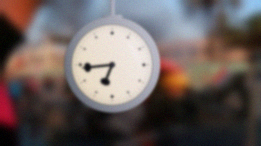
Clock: 6,44
